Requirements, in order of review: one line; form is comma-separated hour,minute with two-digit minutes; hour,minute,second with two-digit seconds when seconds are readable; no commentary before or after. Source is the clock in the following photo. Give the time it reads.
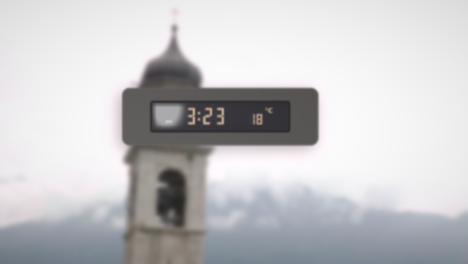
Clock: 3,23
